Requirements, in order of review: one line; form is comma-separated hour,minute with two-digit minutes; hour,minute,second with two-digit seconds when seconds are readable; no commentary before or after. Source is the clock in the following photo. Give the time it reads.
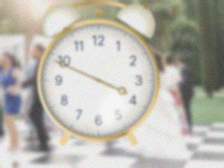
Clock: 3,49
